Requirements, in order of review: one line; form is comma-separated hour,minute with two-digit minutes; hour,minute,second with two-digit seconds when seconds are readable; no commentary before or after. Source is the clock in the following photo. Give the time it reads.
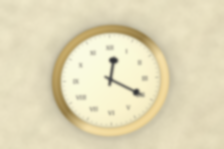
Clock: 12,20
